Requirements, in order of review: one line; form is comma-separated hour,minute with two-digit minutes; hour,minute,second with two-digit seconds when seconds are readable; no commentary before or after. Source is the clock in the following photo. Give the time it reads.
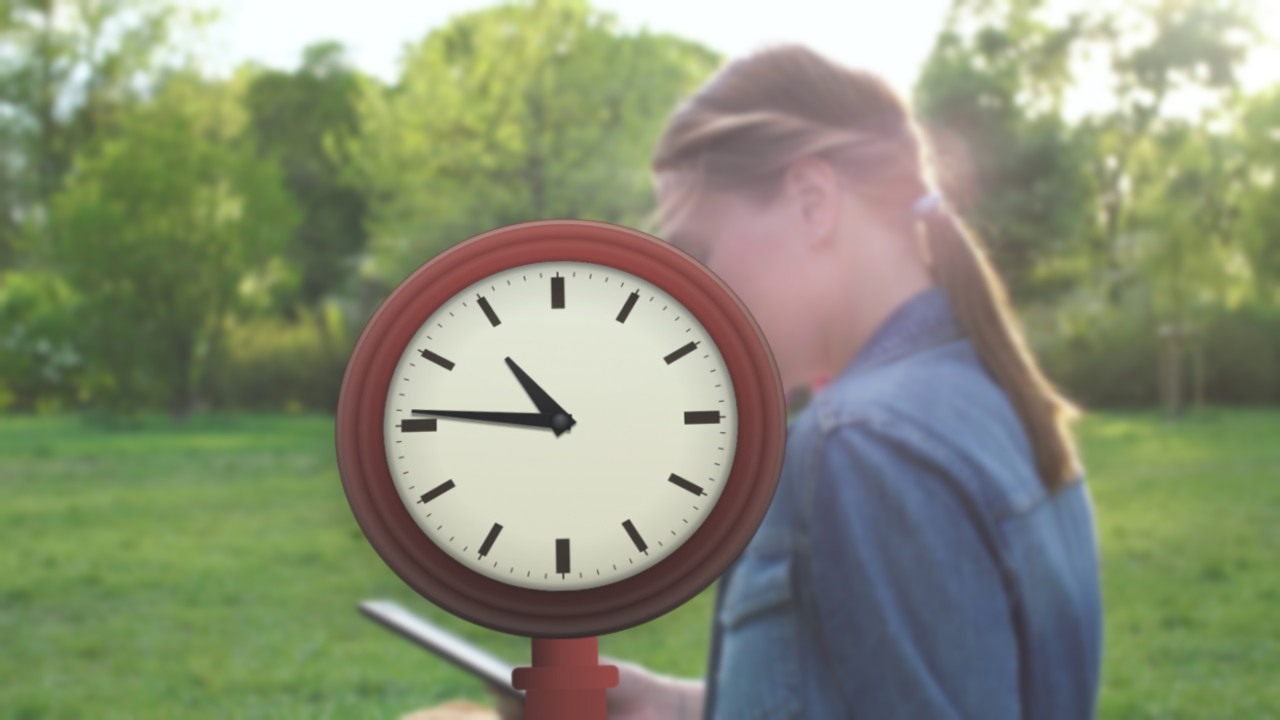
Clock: 10,46
